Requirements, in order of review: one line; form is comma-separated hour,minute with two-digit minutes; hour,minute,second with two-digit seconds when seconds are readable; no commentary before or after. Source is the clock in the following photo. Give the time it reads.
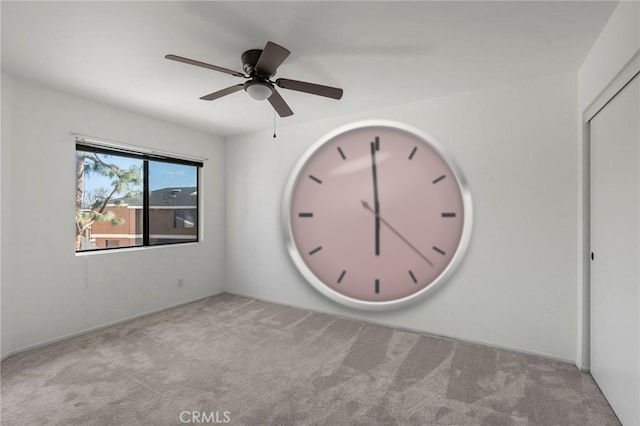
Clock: 5,59,22
